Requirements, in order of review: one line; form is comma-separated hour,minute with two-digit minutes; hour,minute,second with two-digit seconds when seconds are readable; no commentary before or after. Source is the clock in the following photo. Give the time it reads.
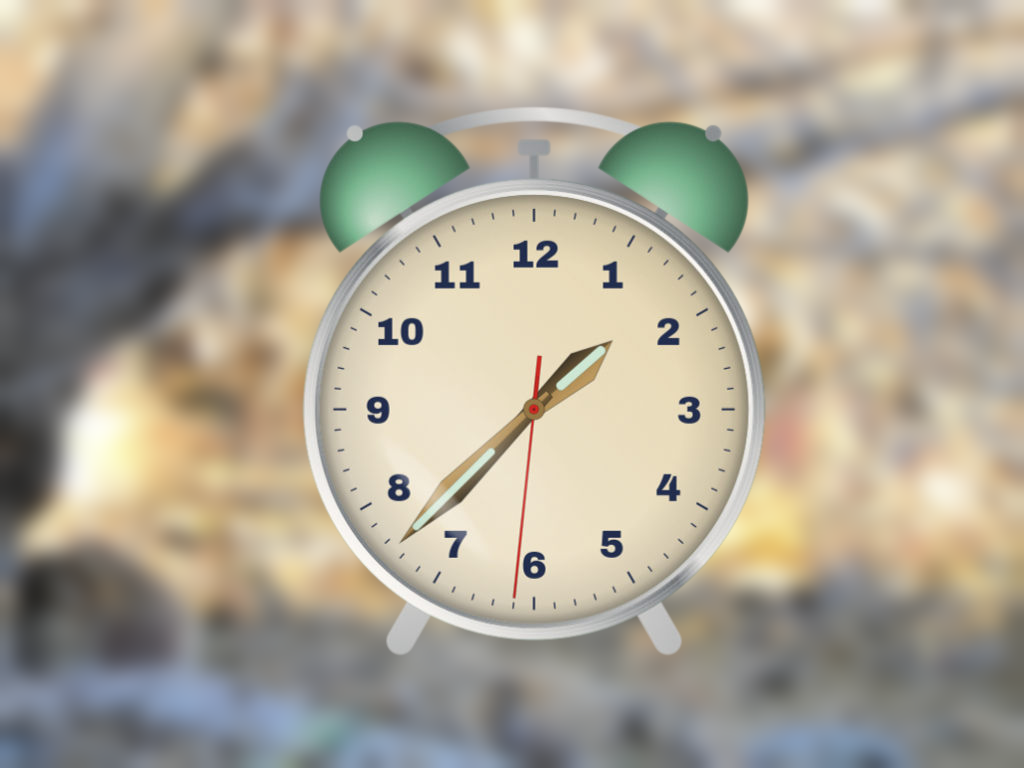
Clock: 1,37,31
